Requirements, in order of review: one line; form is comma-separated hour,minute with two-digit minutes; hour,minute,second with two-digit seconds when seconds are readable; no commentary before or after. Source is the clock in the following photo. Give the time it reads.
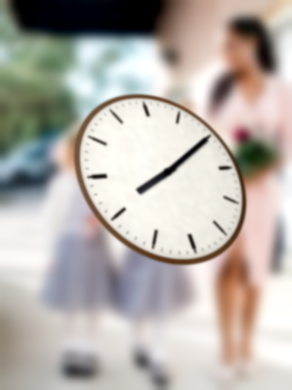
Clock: 8,10
